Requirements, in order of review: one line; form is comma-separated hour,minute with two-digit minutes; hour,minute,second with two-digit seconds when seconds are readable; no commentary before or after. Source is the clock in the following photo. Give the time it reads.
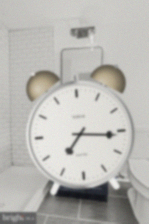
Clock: 7,16
